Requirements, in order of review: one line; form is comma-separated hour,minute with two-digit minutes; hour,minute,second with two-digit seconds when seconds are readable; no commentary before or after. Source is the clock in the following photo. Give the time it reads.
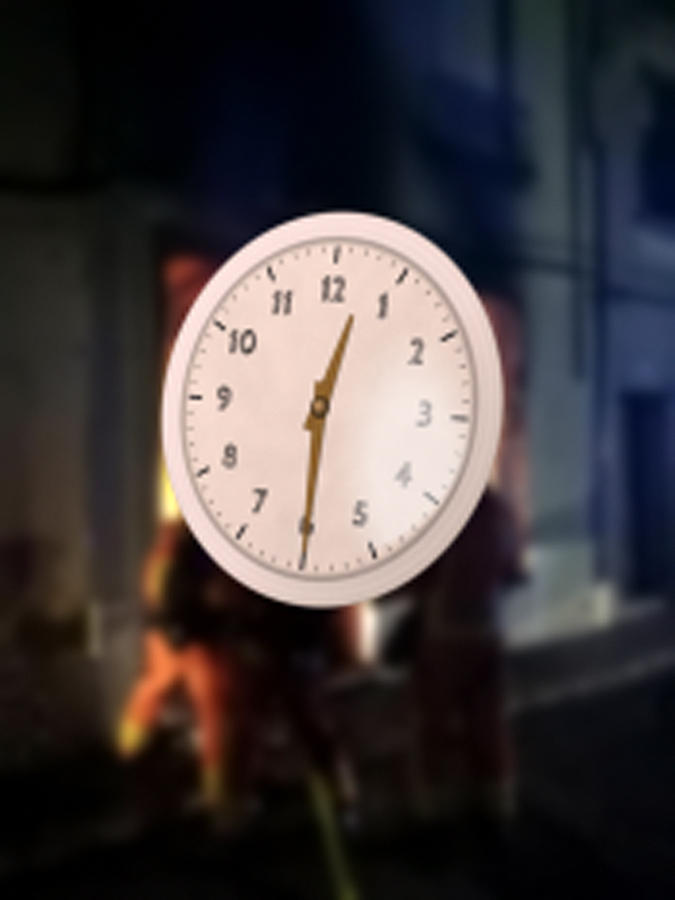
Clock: 12,30
